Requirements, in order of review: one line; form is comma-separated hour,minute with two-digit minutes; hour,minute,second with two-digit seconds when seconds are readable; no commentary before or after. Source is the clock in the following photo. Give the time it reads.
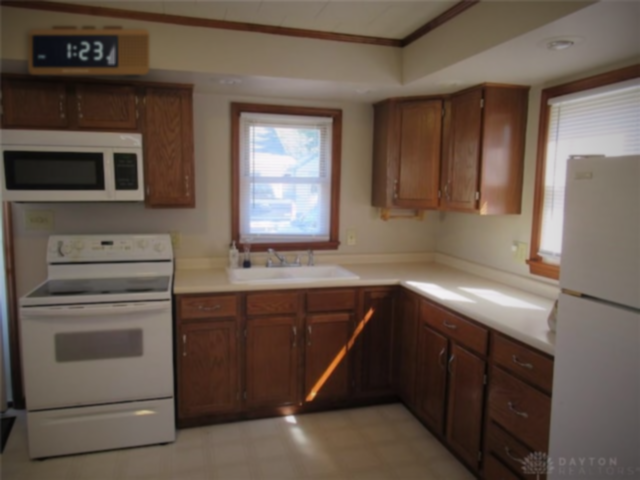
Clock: 1,23
